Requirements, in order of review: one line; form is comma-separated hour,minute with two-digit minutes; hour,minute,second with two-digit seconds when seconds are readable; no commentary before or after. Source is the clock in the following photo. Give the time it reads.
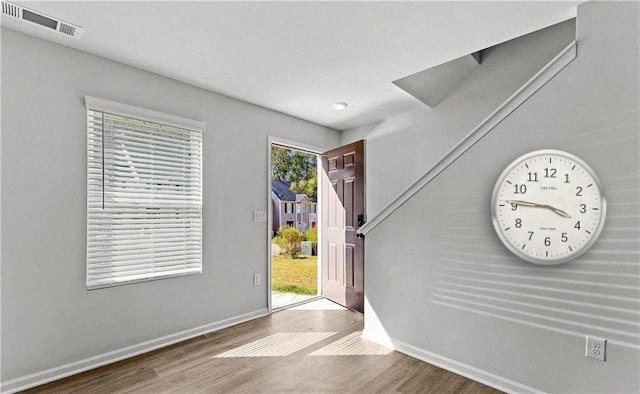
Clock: 3,46
